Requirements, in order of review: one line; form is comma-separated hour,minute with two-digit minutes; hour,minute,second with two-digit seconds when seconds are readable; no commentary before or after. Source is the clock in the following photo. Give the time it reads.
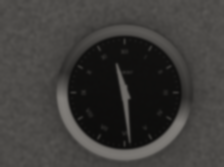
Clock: 11,29
